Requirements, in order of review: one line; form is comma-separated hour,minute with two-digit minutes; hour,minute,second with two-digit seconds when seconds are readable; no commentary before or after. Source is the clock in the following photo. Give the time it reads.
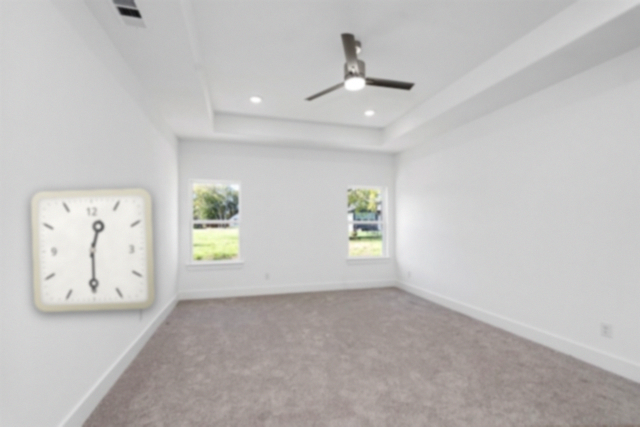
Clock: 12,30
